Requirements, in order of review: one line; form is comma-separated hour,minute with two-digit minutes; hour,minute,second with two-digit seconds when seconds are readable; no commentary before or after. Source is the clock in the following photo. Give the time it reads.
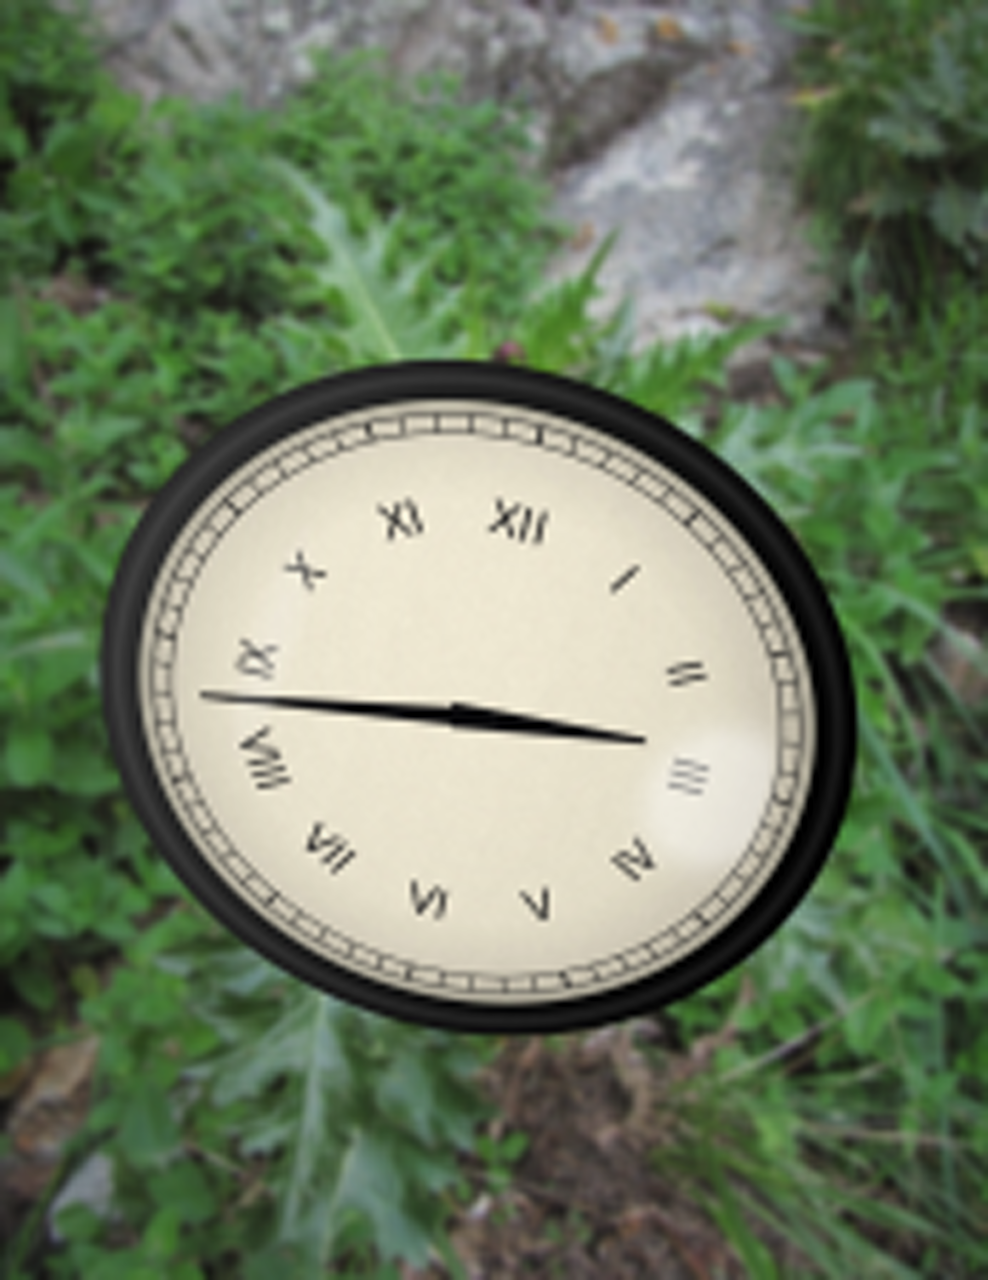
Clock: 2,43
